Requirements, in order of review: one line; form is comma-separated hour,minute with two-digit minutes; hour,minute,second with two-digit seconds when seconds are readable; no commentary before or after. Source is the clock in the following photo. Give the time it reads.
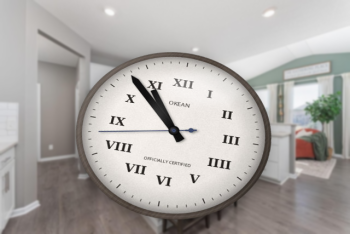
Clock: 10,52,43
